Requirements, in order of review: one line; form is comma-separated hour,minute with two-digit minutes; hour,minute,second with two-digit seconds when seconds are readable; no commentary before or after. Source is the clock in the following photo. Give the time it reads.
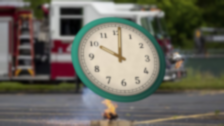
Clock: 10,01
